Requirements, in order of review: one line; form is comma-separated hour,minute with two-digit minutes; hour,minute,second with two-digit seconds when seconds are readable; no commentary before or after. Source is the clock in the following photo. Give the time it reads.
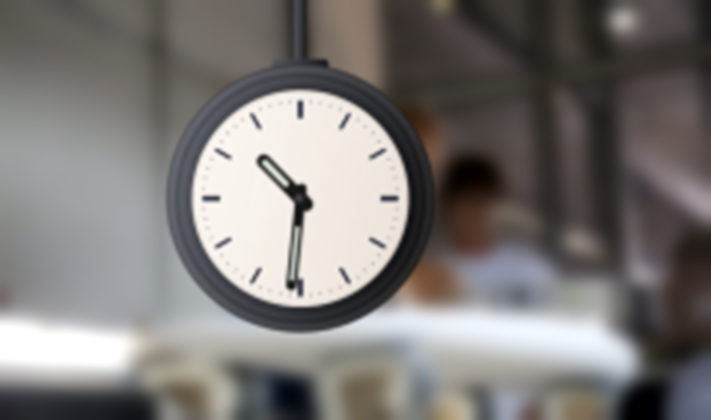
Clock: 10,31
